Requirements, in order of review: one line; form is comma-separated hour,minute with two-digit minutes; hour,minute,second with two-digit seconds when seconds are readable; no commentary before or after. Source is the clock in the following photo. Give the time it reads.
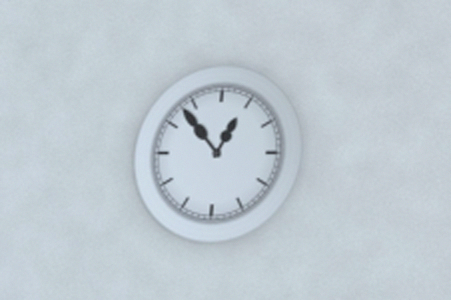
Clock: 12,53
